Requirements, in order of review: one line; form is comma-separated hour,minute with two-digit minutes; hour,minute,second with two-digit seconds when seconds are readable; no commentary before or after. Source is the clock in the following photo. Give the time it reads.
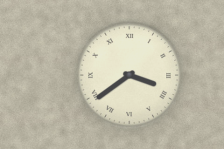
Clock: 3,39
